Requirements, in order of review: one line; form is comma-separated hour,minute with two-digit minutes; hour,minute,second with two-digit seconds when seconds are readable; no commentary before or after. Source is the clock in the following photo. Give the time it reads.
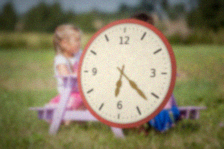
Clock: 6,22
